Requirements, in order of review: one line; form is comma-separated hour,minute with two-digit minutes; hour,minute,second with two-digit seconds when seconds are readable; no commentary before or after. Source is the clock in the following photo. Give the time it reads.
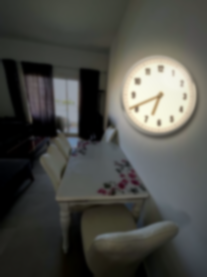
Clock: 6,41
